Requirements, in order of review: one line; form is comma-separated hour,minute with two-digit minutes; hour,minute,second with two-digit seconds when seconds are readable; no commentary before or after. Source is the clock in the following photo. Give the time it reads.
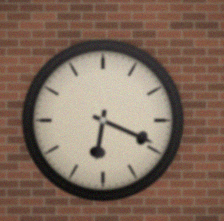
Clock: 6,19
